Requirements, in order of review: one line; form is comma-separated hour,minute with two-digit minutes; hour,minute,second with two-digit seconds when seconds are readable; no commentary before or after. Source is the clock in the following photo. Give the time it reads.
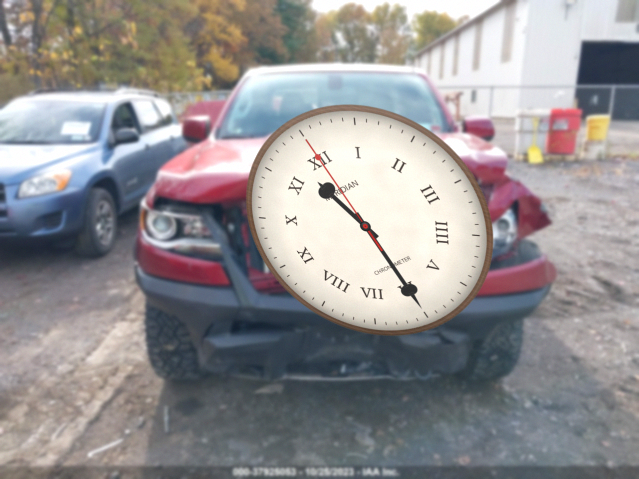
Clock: 11,30,00
